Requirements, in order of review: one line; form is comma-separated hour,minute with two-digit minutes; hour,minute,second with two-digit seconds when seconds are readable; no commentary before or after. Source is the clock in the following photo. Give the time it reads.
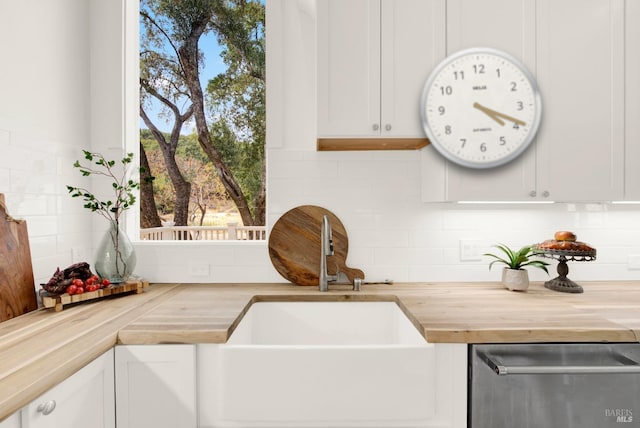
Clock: 4,19
